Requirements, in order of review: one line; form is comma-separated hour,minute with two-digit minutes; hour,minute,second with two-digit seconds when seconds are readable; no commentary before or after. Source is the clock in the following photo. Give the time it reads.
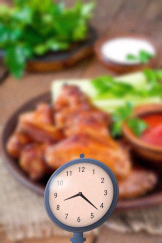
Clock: 8,22
